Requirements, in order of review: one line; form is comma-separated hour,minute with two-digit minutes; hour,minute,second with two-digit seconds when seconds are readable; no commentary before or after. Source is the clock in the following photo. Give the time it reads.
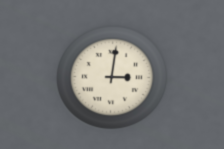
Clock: 3,01
